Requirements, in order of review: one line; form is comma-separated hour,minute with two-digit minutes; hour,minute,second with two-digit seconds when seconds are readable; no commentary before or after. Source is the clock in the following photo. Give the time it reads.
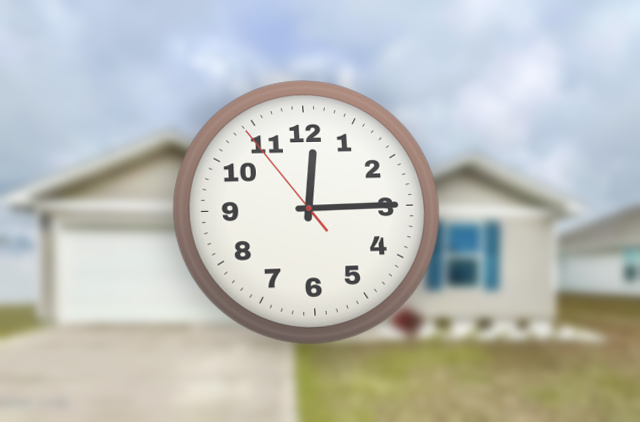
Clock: 12,14,54
